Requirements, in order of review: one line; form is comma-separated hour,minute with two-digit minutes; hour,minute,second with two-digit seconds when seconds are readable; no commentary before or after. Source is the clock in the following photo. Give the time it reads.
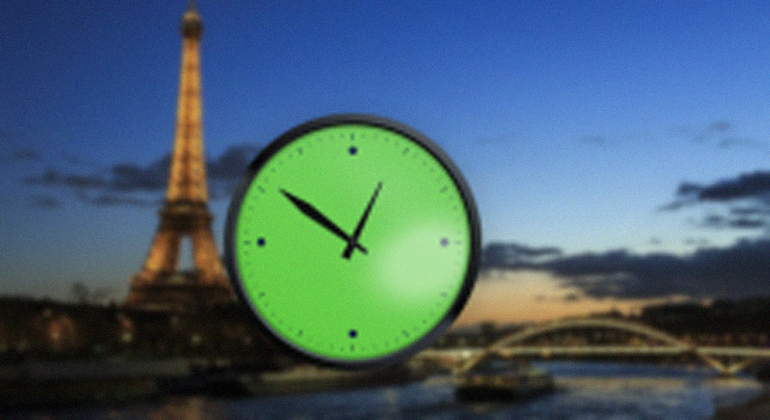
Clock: 12,51
